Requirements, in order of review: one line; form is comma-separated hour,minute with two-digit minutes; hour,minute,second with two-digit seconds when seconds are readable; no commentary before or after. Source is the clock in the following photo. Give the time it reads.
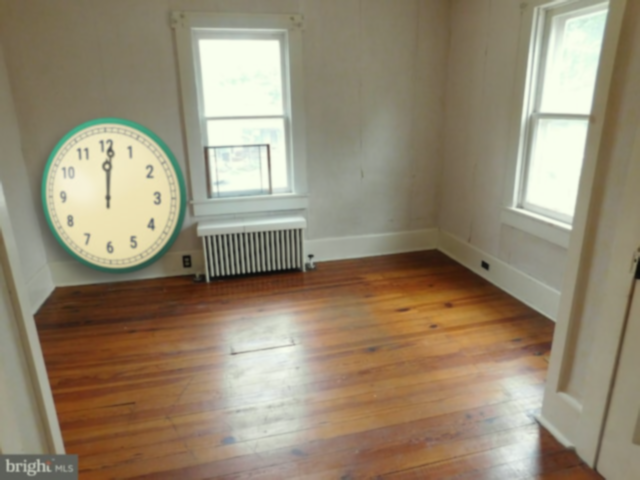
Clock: 12,01
